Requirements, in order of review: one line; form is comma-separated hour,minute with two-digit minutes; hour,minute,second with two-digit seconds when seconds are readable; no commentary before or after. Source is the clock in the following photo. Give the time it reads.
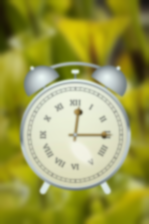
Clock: 12,15
